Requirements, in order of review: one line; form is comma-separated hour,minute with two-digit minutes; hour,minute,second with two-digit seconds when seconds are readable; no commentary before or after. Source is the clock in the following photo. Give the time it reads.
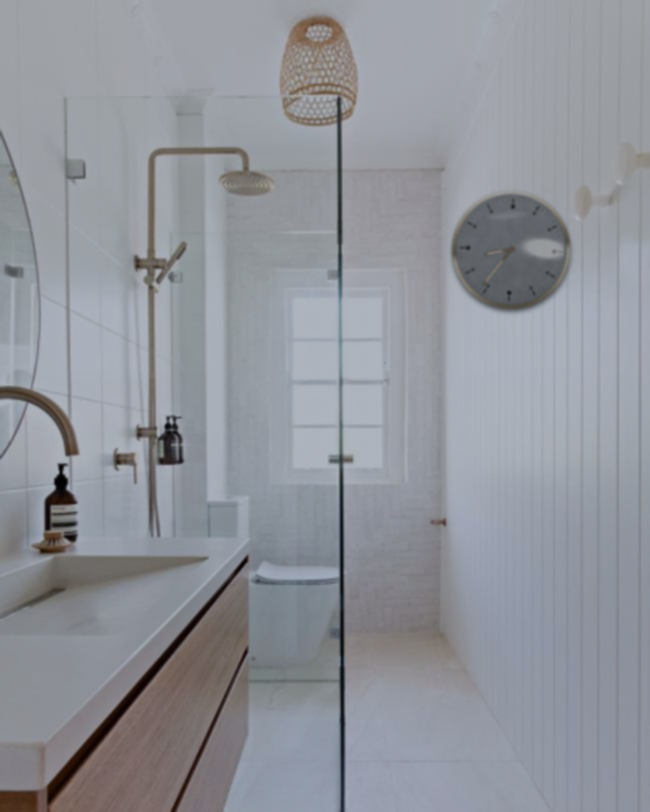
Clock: 8,36
